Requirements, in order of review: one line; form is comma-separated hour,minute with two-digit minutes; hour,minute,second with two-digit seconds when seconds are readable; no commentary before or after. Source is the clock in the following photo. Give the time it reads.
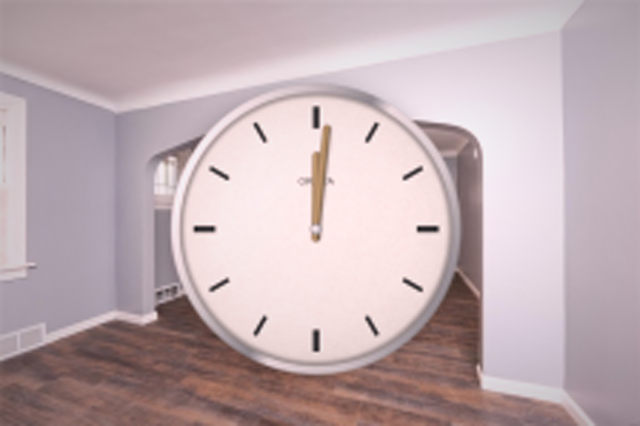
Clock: 12,01
